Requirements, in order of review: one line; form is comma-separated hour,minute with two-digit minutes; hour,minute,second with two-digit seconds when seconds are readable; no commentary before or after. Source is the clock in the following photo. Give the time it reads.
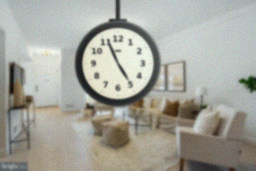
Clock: 4,56
